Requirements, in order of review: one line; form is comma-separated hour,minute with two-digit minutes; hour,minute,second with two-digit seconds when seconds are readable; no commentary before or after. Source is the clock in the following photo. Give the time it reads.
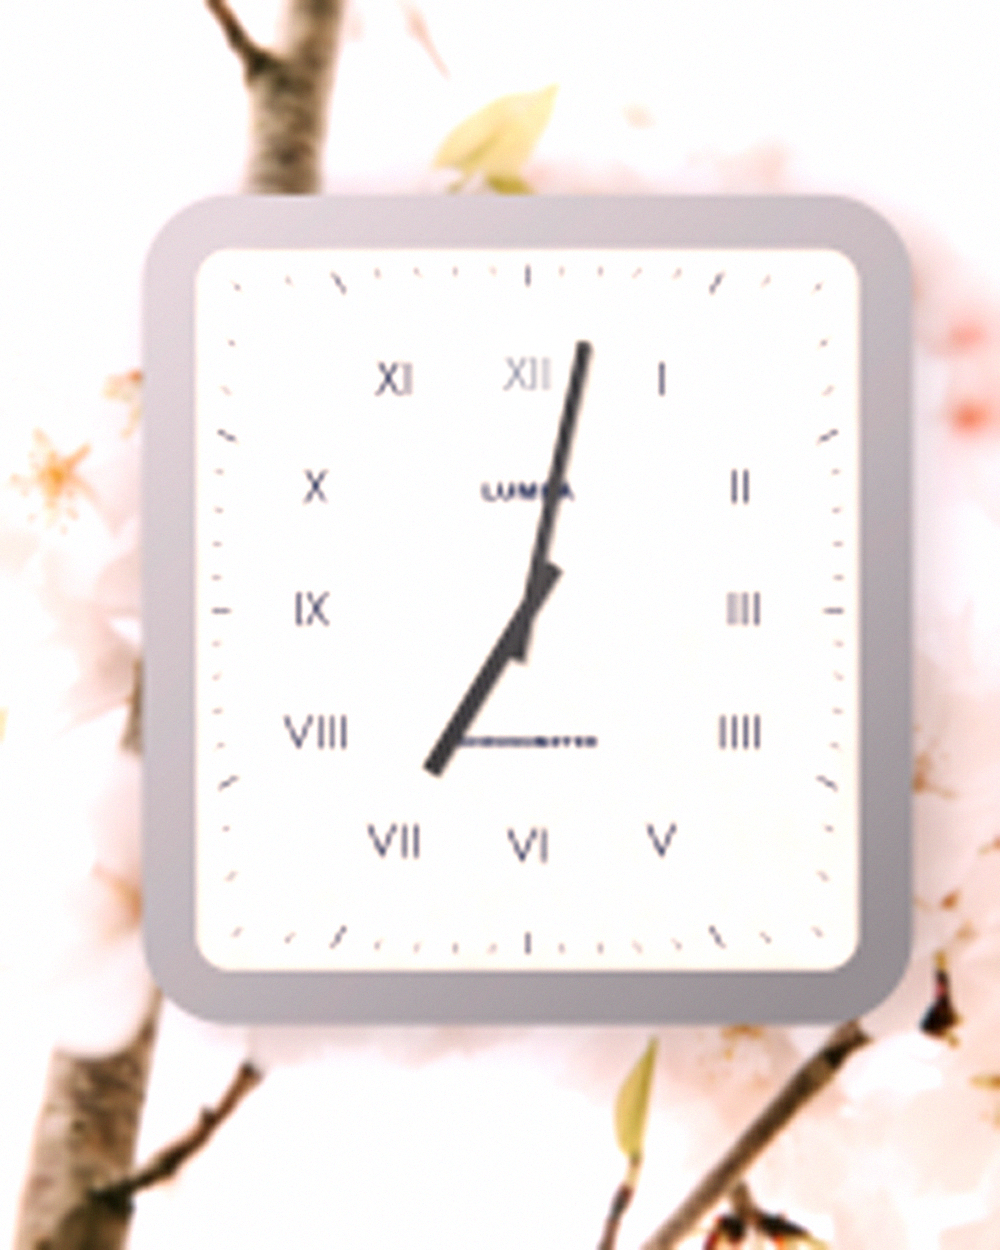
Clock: 7,02
